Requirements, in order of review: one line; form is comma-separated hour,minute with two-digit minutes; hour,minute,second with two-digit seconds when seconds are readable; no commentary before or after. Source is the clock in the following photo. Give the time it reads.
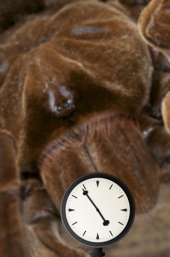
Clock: 4,54
